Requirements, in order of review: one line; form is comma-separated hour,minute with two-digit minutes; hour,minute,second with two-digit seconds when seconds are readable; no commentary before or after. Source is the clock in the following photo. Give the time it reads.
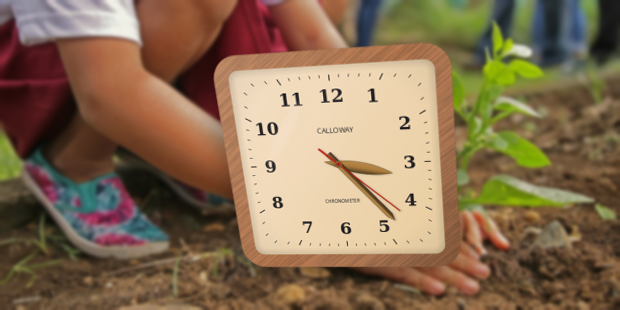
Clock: 3,23,22
